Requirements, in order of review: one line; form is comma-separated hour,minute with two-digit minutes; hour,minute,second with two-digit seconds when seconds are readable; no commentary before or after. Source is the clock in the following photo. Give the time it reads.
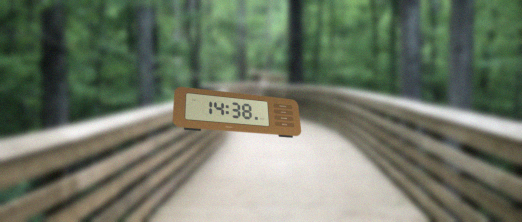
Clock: 14,38
